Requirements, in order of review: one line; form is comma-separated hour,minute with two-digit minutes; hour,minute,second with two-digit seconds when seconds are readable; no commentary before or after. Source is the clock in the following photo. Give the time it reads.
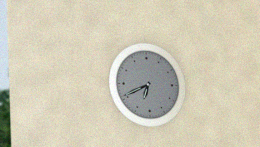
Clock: 6,41
